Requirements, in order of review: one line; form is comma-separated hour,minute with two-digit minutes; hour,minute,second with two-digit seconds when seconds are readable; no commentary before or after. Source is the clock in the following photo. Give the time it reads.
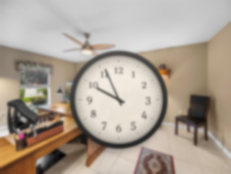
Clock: 9,56
